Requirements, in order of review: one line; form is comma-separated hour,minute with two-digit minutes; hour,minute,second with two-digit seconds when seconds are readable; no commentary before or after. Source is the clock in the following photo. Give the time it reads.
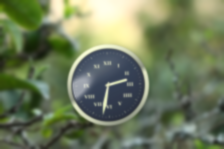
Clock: 2,32
